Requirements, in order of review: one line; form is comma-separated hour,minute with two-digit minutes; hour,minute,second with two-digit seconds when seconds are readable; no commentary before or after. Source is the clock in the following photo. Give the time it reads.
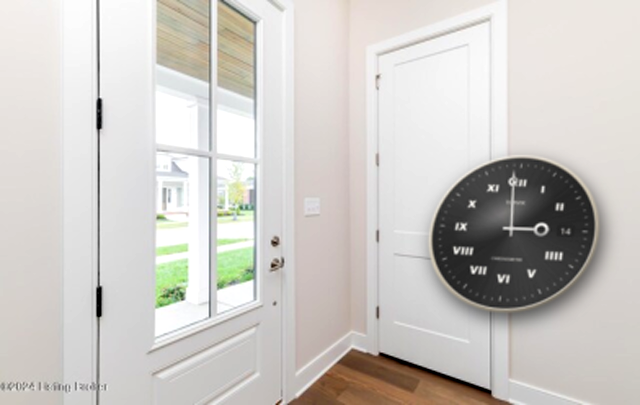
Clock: 2,59
